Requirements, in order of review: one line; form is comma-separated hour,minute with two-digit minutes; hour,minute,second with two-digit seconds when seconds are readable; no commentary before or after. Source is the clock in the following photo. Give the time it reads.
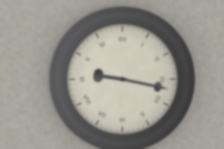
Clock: 9,17
